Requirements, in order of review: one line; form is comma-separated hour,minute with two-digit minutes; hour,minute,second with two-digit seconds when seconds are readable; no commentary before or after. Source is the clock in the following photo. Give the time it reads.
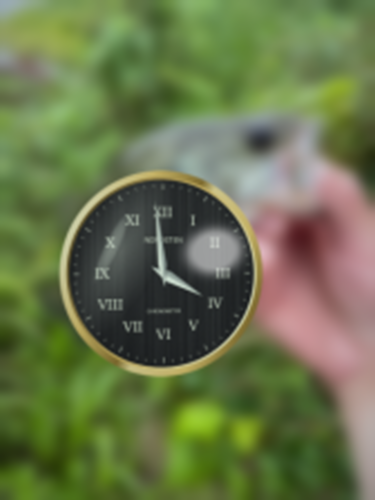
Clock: 3,59
